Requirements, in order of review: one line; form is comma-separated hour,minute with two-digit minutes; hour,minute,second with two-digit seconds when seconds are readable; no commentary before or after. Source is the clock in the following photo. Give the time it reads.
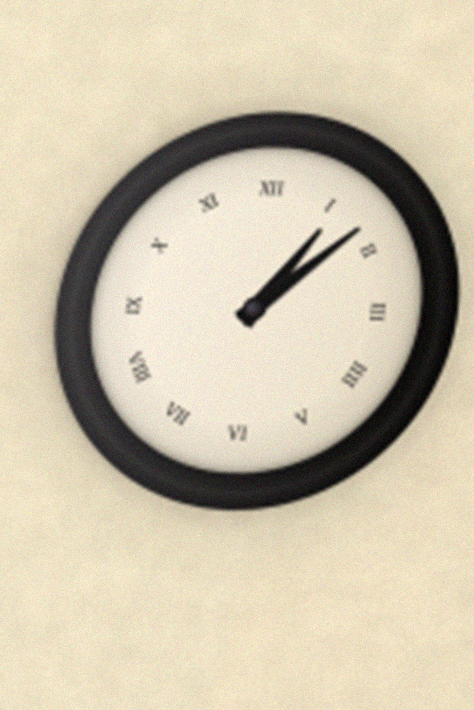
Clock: 1,08
